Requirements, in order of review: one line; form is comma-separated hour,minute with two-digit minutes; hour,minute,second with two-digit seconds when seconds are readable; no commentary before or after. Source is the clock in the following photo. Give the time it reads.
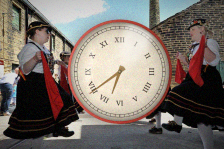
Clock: 6,39
